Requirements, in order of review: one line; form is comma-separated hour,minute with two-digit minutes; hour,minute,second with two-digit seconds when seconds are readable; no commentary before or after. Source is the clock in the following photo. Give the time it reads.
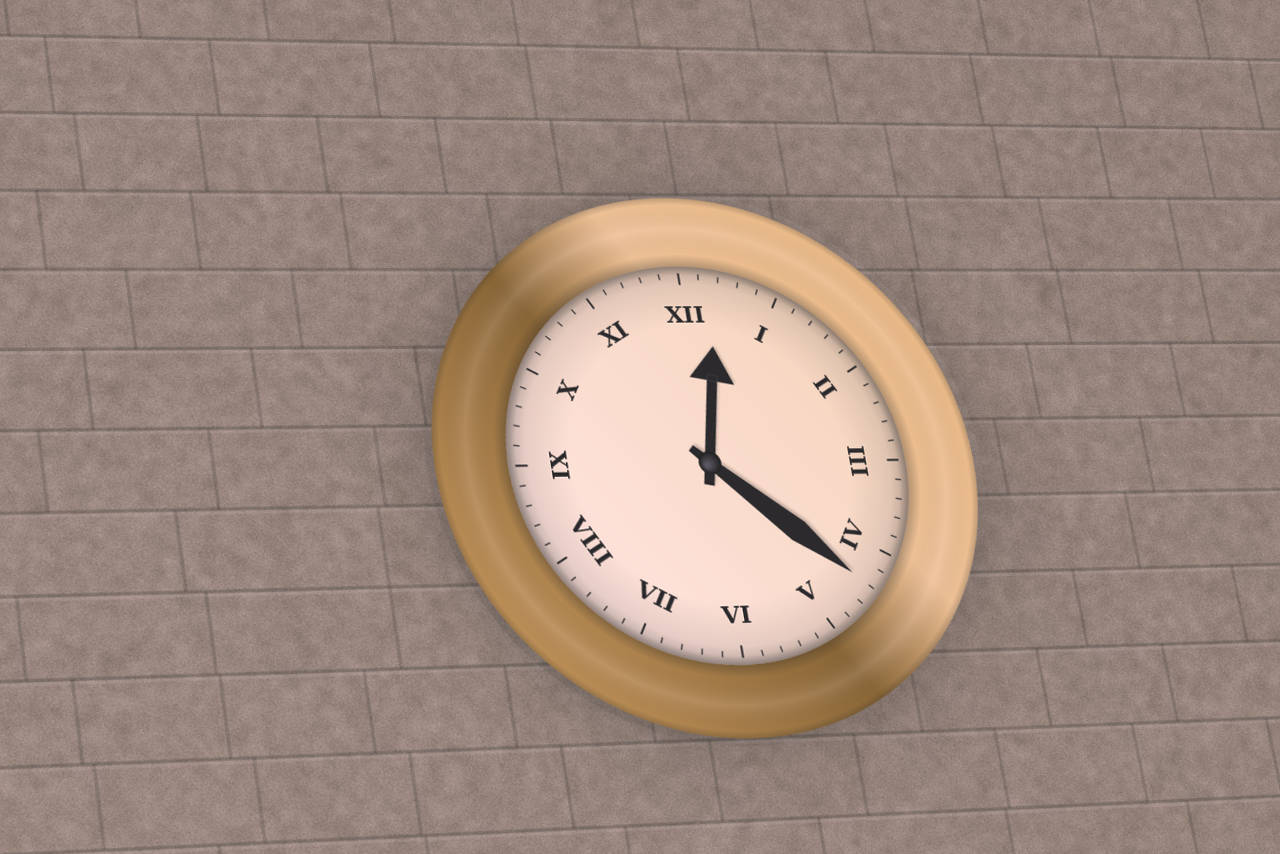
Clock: 12,22
